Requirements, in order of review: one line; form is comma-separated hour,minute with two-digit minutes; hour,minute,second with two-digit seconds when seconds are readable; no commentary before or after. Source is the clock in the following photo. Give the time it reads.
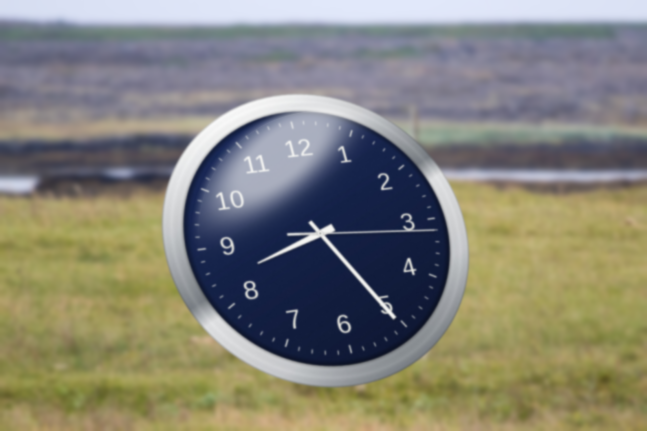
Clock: 8,25,16
